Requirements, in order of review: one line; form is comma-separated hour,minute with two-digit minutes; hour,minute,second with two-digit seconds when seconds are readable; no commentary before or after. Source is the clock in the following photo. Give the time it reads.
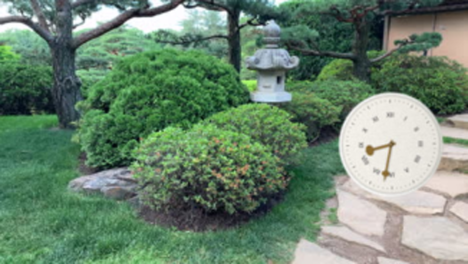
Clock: 8,32
